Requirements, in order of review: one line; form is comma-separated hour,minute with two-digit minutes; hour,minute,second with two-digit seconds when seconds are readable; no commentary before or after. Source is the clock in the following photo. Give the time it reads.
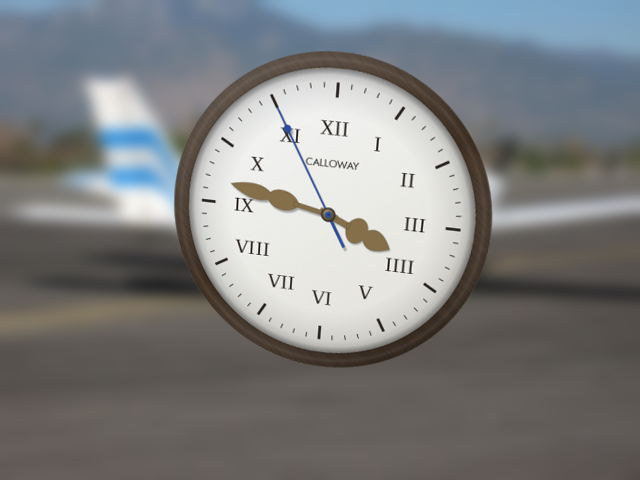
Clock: 3,46,55
